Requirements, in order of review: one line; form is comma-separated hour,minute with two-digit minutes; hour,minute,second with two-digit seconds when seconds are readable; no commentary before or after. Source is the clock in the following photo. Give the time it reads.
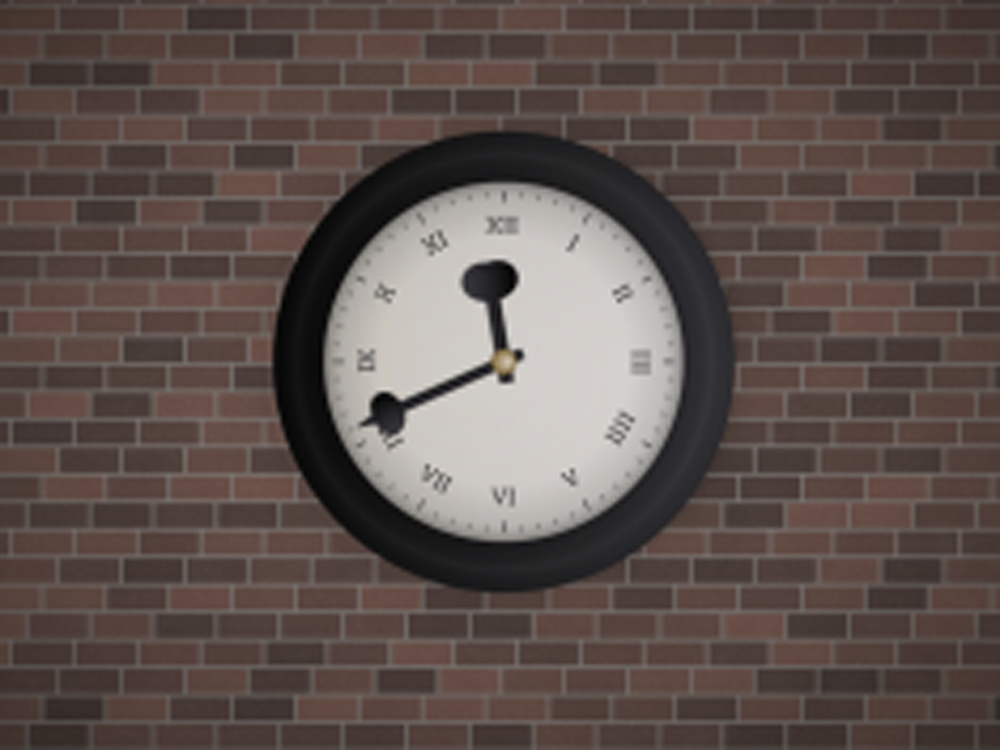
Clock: 11,41
